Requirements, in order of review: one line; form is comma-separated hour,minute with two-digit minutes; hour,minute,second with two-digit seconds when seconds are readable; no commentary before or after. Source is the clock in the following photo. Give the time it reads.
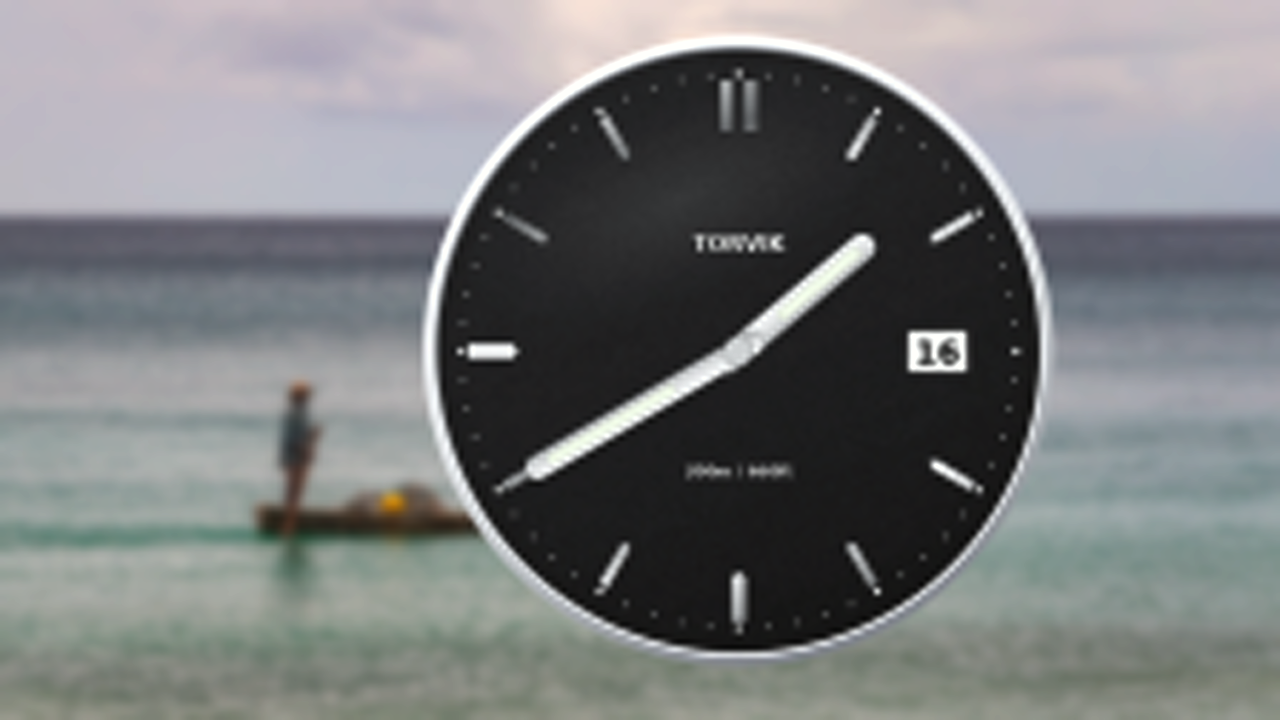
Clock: 1,40
